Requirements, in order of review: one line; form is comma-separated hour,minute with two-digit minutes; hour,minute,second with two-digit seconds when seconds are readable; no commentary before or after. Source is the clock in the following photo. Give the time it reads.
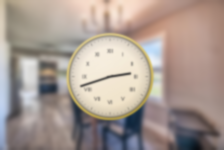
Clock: 2,42
